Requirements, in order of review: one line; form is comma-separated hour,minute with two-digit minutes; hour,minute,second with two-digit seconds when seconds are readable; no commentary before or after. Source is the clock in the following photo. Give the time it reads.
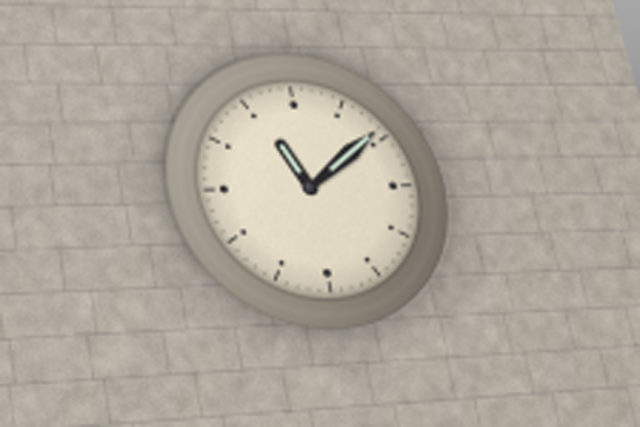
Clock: 11,09
